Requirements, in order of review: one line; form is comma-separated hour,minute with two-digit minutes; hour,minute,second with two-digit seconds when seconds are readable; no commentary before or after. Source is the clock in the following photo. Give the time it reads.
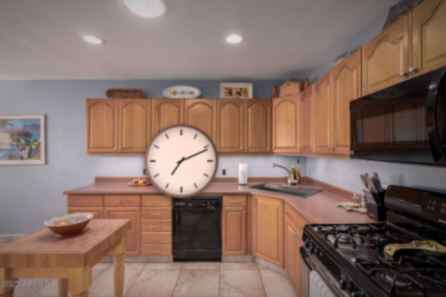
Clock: 7,11
